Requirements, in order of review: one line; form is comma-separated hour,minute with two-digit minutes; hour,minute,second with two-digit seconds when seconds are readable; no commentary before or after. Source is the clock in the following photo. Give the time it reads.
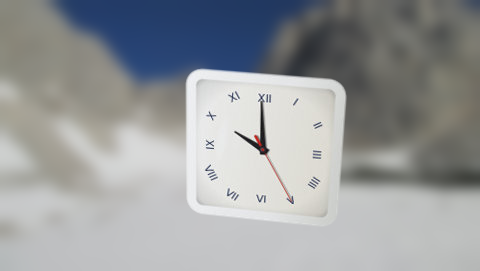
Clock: 9,59,25
